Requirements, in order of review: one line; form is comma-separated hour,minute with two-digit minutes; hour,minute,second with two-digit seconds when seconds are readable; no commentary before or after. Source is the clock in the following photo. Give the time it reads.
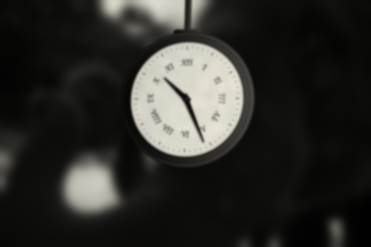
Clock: 10,26
